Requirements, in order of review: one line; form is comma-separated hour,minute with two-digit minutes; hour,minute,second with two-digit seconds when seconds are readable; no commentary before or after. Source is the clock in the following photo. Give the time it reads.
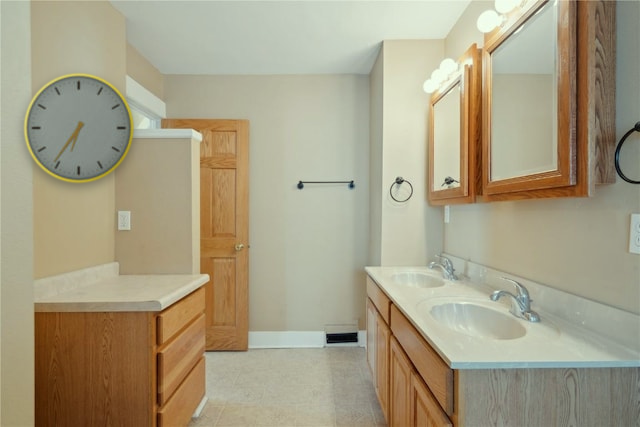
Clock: 6,36
